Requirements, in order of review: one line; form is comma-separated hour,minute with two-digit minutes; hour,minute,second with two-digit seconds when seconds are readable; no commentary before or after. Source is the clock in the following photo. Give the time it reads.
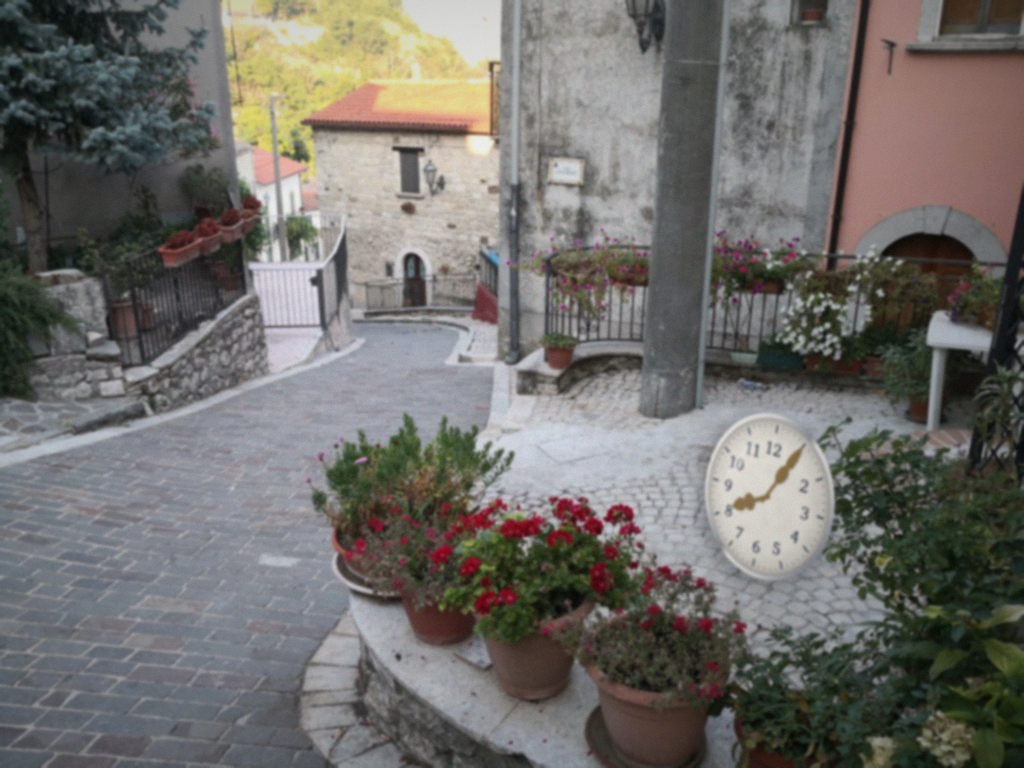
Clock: 8,05
